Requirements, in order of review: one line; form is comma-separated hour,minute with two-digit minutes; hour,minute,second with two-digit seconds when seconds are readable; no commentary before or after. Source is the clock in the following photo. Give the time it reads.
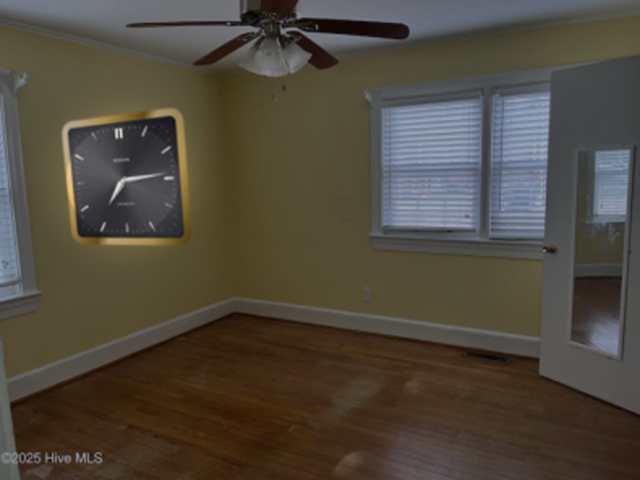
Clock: 7,14
